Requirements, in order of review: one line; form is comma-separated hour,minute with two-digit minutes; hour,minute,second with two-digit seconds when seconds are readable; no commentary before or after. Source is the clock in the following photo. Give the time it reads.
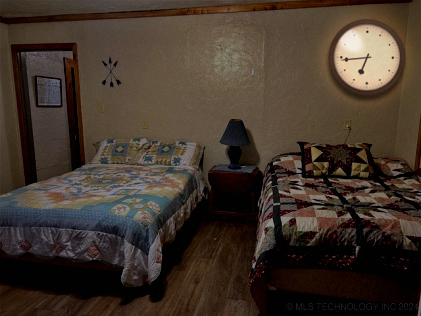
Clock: 6,44
